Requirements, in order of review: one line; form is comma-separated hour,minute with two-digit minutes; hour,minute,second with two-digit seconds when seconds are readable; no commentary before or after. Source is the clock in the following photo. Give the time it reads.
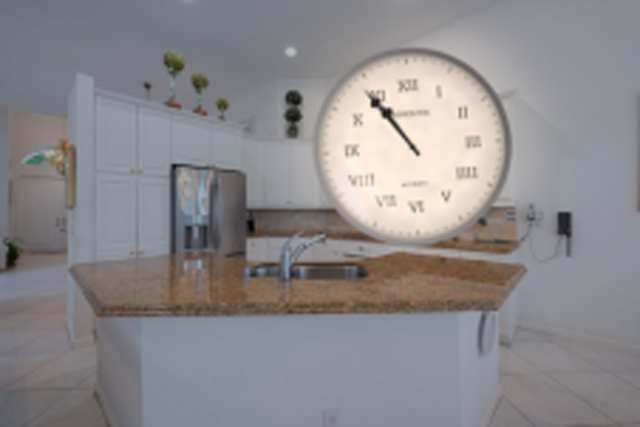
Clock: 10,54
